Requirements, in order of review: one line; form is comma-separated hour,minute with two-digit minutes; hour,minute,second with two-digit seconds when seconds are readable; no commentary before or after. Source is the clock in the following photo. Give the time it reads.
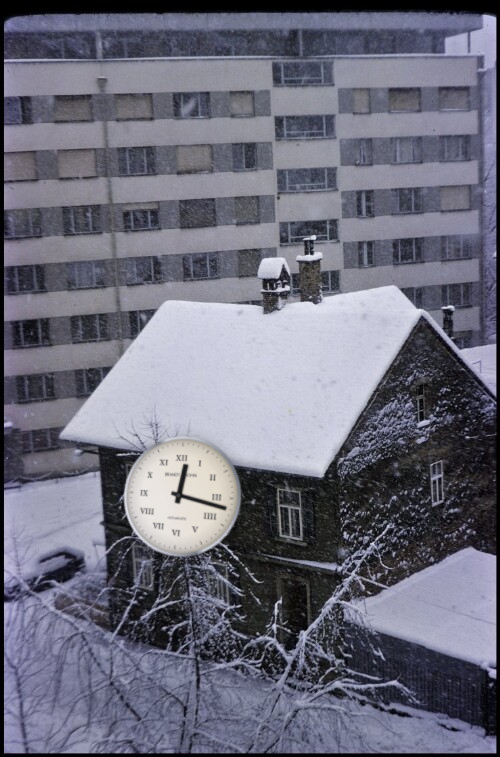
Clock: 12,17
